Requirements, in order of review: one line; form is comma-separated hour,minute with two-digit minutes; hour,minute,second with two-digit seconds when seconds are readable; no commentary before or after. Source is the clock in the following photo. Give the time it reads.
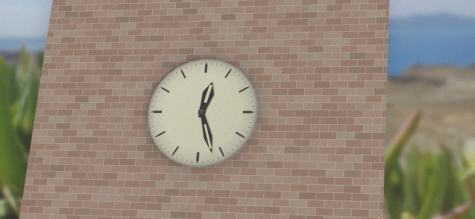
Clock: 12,27
